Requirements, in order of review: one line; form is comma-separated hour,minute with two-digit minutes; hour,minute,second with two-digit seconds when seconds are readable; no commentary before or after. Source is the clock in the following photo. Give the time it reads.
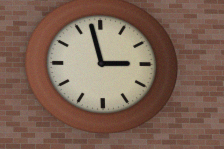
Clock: 2,58
